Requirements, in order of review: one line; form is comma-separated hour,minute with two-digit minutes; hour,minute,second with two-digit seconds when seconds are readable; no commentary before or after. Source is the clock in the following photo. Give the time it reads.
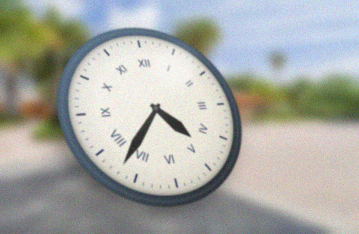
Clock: 4,37
